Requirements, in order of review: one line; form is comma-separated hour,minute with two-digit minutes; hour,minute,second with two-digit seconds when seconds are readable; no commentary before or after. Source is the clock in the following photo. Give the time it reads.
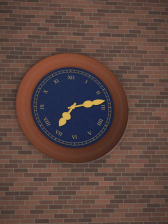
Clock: 7,13
